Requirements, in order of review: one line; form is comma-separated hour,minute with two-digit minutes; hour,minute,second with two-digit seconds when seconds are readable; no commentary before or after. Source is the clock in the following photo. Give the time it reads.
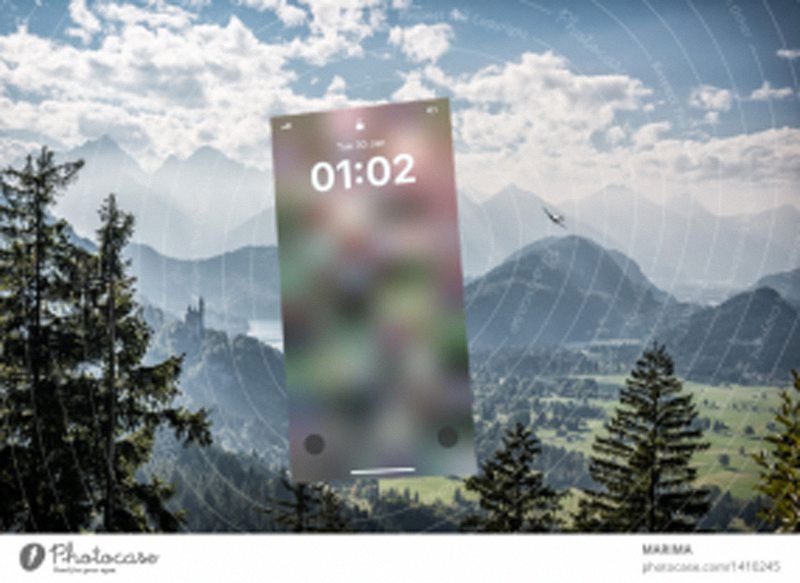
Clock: 1,02
